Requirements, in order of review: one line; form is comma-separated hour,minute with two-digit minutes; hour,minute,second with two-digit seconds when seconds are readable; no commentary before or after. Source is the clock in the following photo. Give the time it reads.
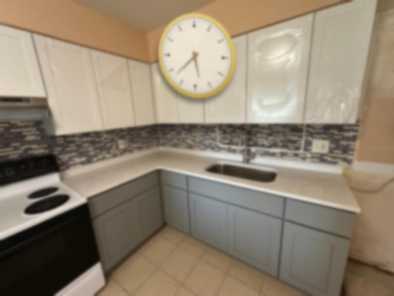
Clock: 5,38
